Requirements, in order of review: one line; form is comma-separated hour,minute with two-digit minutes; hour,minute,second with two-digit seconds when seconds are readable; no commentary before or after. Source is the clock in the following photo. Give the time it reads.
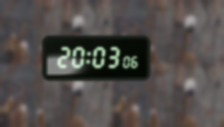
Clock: 20,03,06
